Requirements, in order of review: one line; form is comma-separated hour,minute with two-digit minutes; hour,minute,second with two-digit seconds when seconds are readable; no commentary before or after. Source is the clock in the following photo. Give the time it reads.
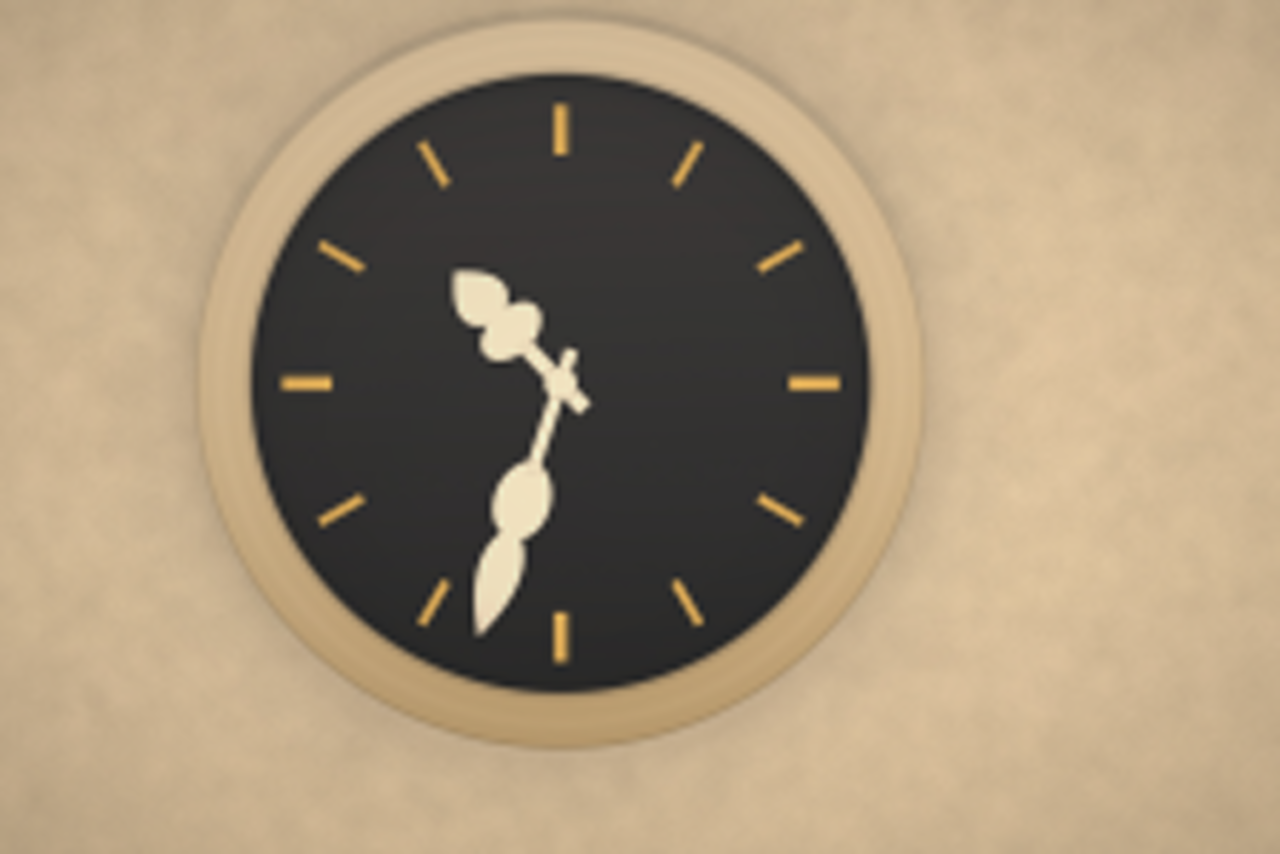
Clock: 10,33
